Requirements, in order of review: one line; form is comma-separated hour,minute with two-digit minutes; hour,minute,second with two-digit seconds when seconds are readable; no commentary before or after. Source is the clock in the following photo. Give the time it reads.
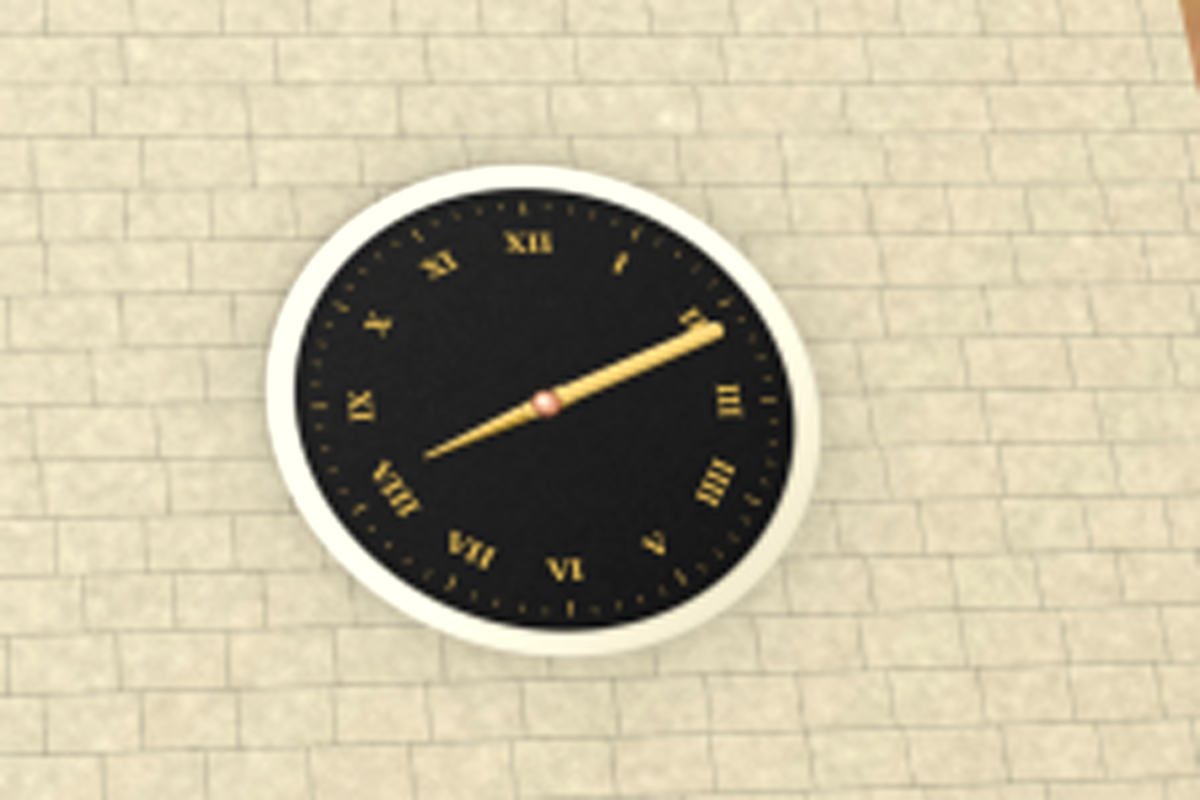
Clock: 8,11
